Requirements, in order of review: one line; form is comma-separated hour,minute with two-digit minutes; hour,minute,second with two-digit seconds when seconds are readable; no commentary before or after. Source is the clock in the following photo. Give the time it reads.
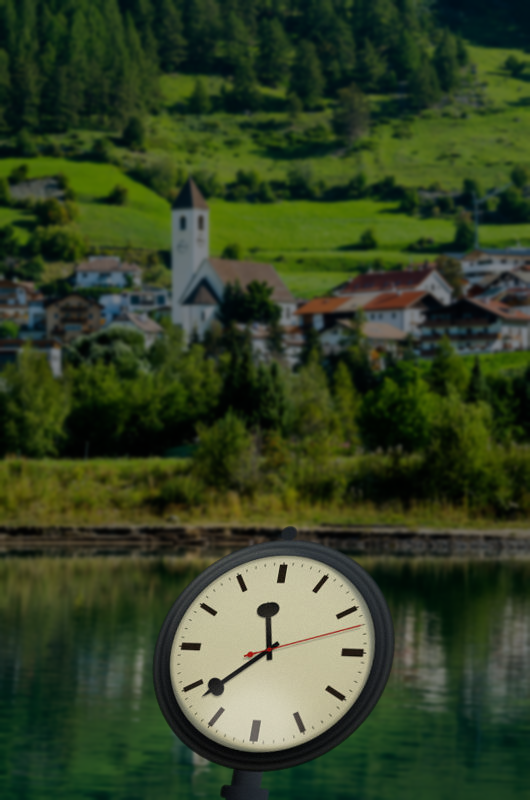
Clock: 11,38,12
